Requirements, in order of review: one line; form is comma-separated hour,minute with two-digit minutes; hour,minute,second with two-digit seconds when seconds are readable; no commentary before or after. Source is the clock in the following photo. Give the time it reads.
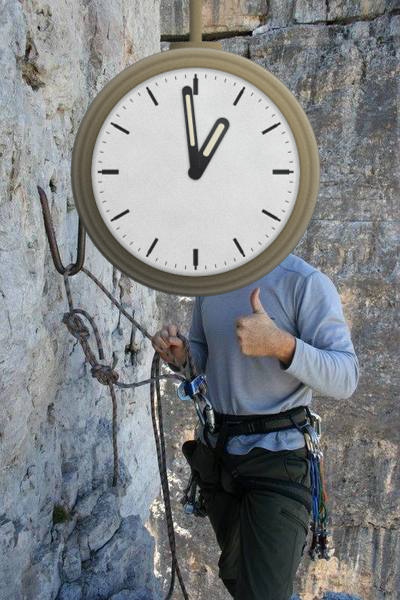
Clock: 12,59
